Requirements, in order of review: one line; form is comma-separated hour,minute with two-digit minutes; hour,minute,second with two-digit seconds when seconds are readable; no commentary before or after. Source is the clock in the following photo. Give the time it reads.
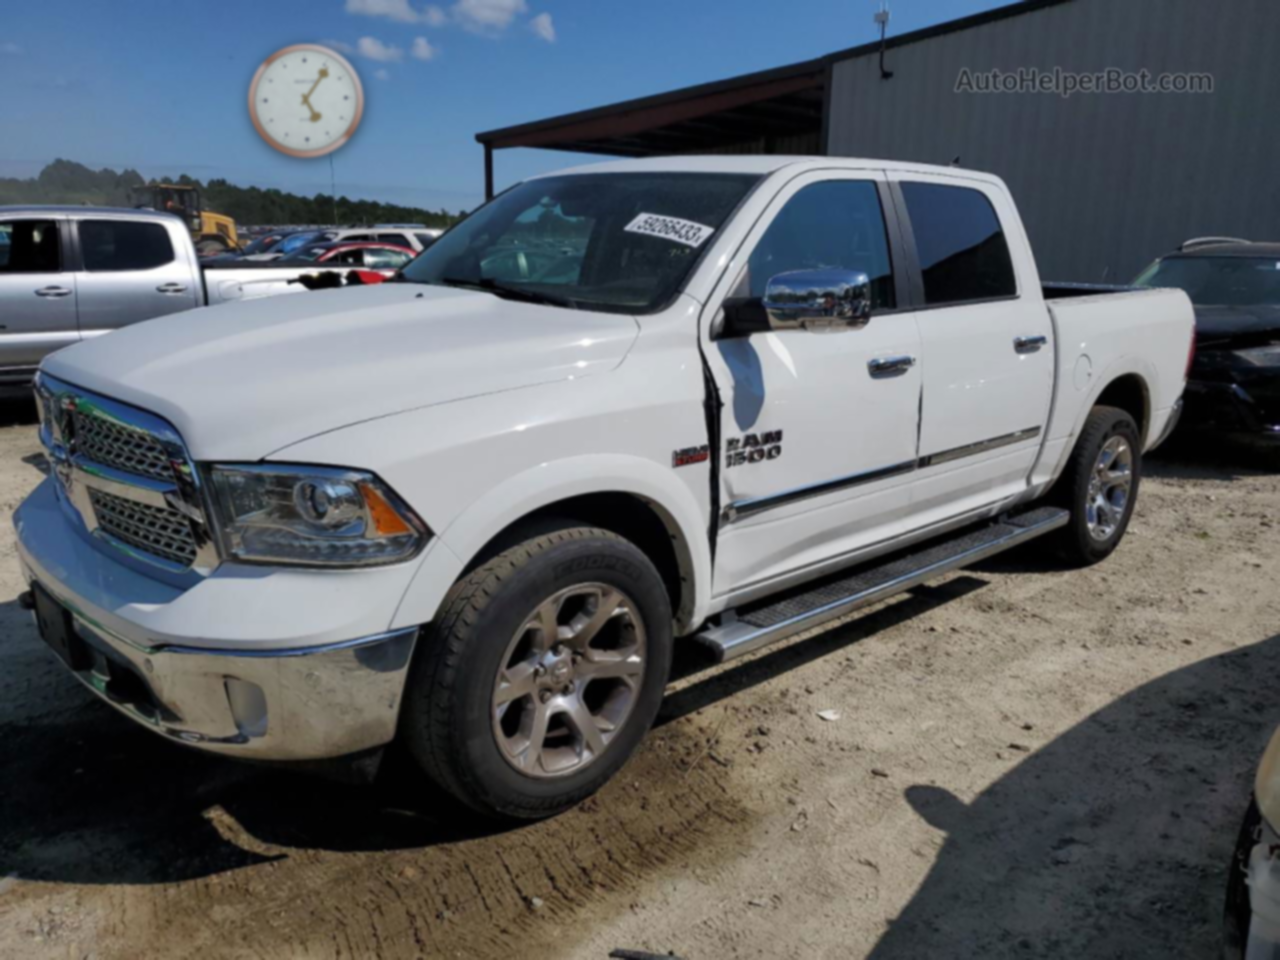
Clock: 5,06
